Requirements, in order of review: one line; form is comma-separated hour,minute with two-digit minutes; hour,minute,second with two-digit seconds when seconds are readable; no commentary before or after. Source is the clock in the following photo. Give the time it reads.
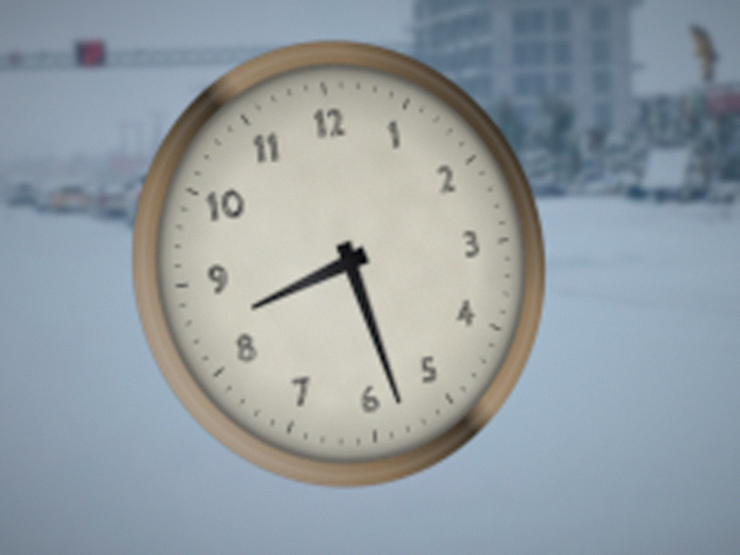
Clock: 8,28
